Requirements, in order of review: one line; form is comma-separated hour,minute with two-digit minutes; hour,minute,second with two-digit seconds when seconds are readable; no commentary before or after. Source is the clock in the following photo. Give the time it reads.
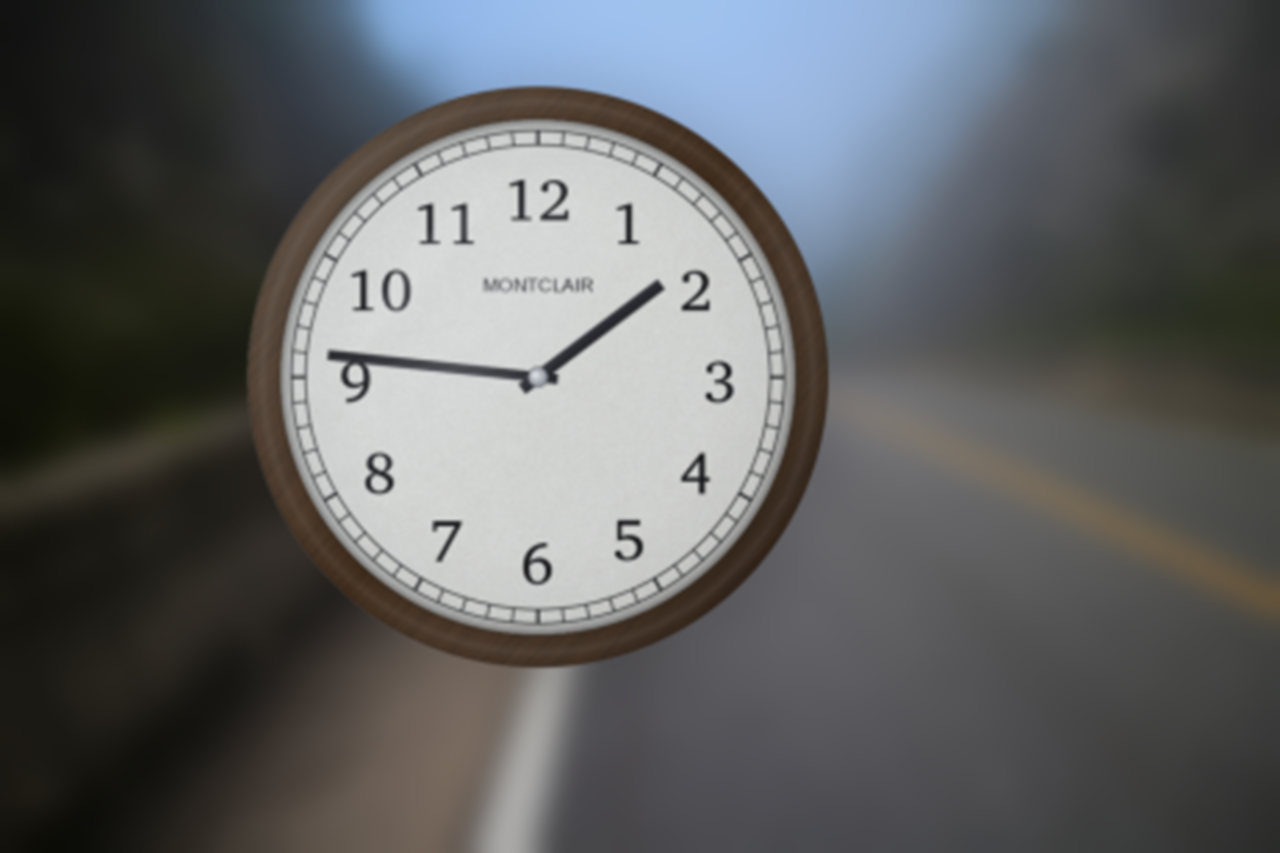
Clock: 1,46
